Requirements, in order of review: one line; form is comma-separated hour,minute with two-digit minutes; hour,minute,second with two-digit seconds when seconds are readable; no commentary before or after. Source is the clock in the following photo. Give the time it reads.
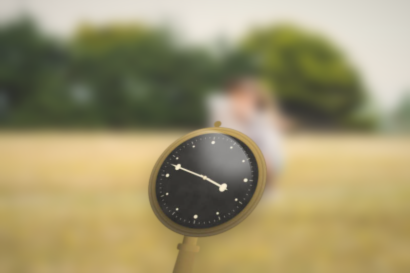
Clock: 3,48
